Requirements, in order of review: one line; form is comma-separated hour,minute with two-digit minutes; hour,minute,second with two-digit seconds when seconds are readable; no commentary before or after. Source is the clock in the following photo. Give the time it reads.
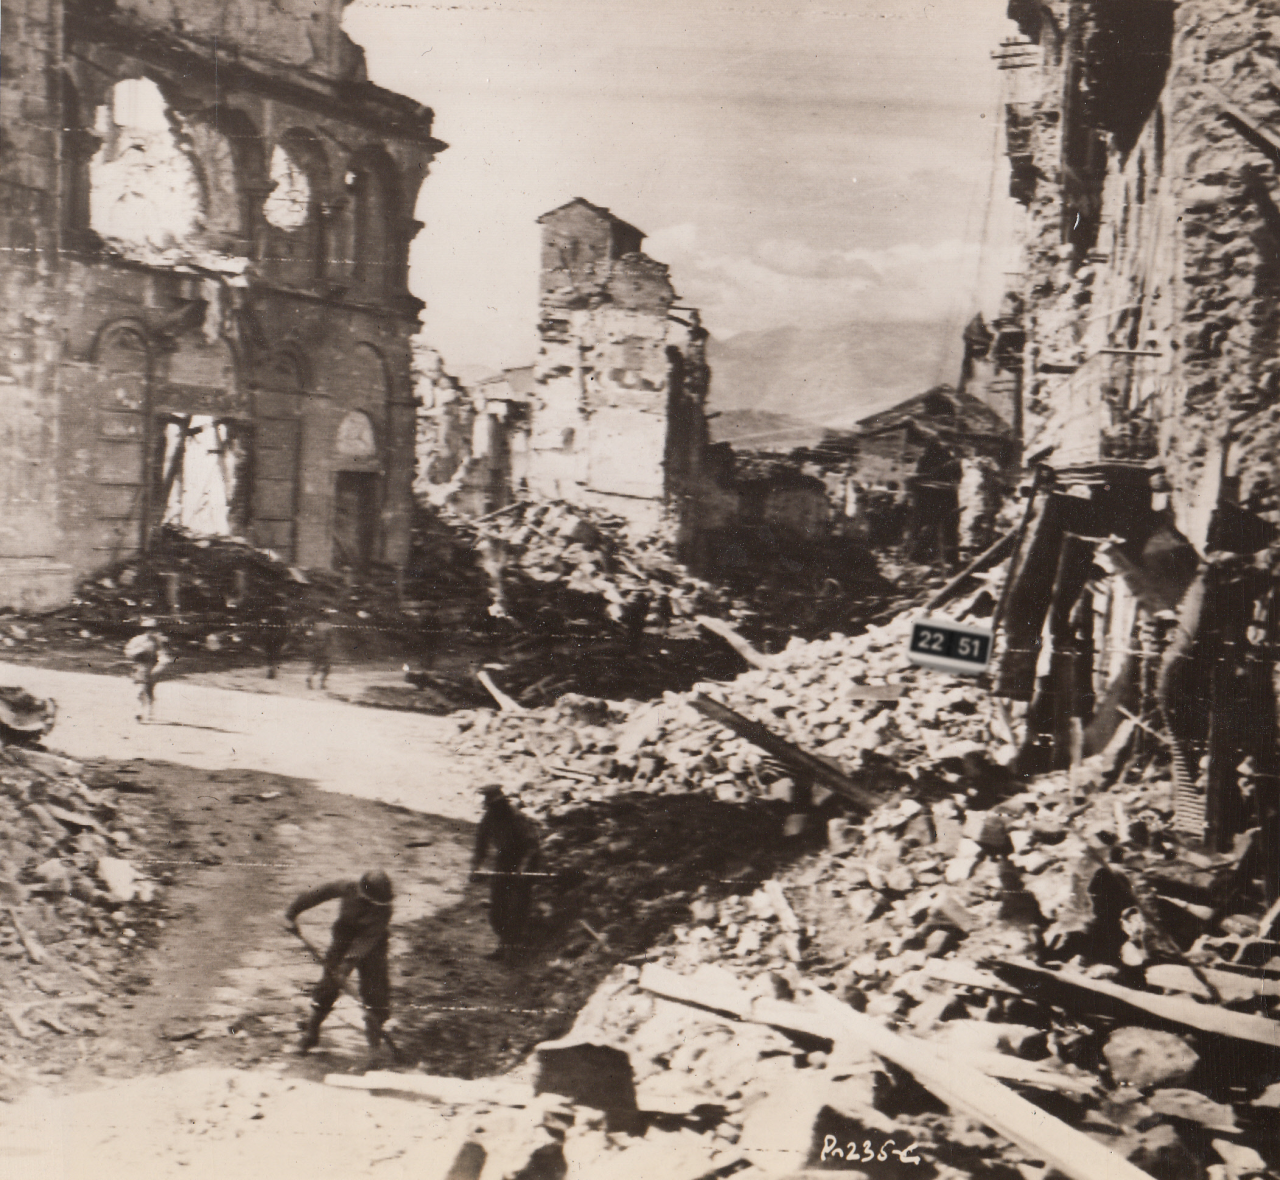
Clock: 22,51
